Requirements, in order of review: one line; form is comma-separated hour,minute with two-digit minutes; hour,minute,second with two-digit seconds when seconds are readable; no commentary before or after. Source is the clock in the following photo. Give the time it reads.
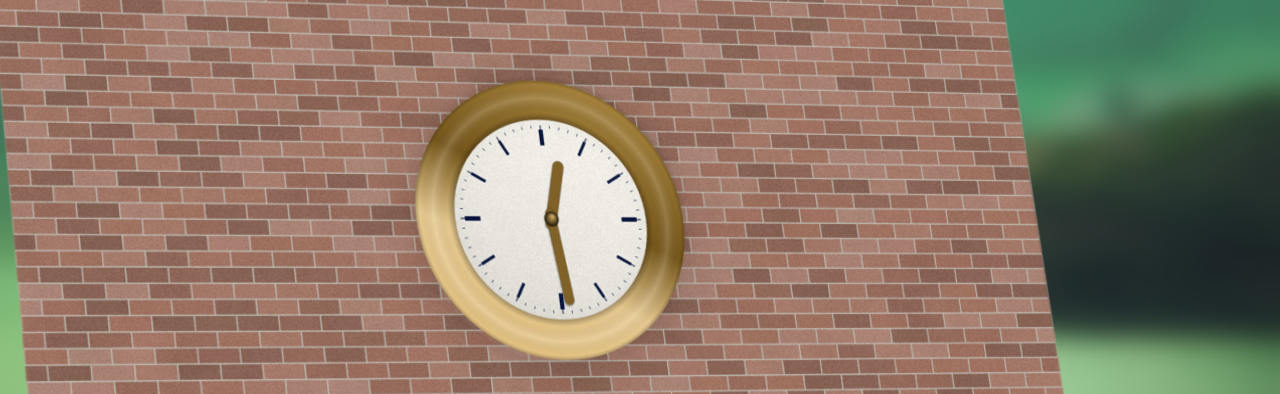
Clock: 12,29
